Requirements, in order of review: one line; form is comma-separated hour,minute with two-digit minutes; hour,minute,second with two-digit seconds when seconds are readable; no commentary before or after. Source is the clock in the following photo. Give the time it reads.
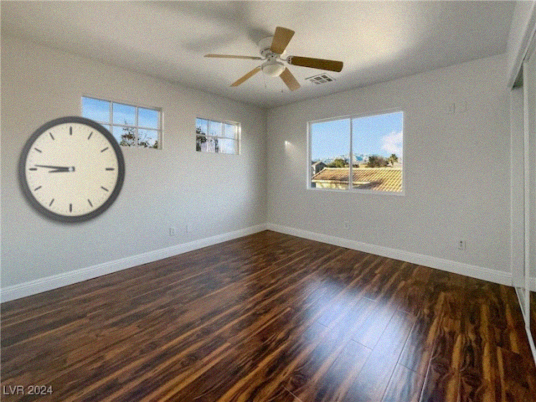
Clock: 8,46
